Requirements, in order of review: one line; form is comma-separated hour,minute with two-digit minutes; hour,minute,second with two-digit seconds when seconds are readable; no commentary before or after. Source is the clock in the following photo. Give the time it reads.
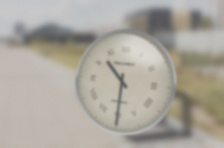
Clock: 10,30
